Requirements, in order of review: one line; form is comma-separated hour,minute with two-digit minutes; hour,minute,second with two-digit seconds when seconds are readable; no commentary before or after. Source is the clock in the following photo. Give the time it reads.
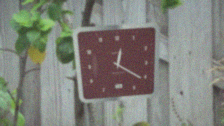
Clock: 12,21
